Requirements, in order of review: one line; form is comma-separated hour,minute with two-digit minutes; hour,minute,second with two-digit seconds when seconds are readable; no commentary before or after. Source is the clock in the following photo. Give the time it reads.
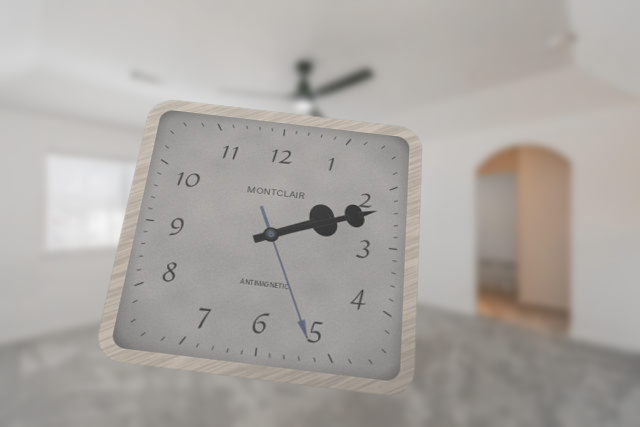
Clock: 2,11,26
